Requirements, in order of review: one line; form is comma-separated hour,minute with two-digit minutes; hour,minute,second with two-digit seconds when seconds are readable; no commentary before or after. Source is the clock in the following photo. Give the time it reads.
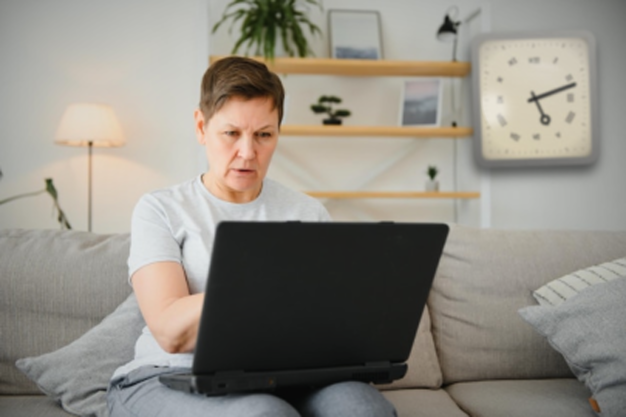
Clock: 5,12
